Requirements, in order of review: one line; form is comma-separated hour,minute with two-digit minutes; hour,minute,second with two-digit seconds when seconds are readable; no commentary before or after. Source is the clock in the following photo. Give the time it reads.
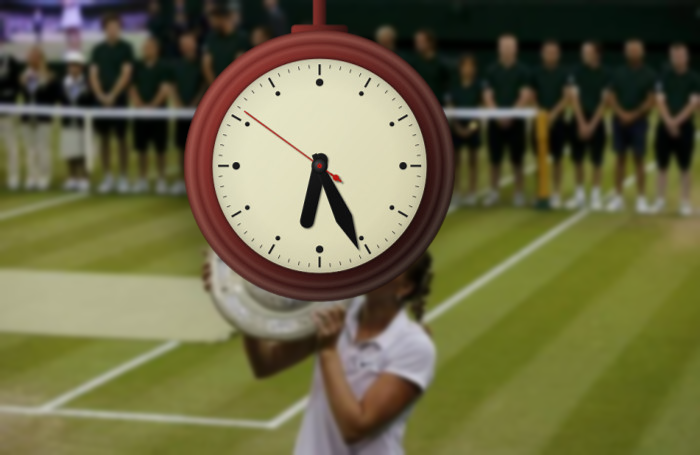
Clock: 6,25,51
